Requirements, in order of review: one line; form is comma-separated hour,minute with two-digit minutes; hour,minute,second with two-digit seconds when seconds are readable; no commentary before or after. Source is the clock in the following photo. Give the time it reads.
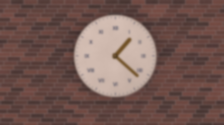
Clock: 1,22
